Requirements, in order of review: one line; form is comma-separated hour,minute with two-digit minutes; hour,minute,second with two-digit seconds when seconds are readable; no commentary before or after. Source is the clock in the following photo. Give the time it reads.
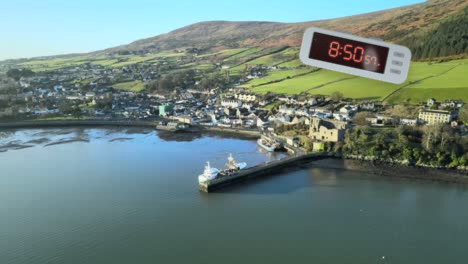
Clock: 8,50
